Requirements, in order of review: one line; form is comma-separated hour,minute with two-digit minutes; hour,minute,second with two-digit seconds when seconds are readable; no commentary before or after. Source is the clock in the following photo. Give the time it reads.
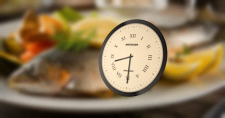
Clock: 8,30
